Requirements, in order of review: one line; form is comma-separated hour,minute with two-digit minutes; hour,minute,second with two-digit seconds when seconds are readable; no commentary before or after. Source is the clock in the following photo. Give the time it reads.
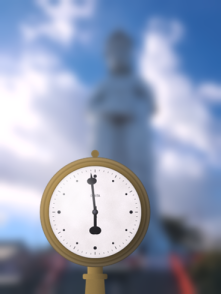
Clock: 5,59
